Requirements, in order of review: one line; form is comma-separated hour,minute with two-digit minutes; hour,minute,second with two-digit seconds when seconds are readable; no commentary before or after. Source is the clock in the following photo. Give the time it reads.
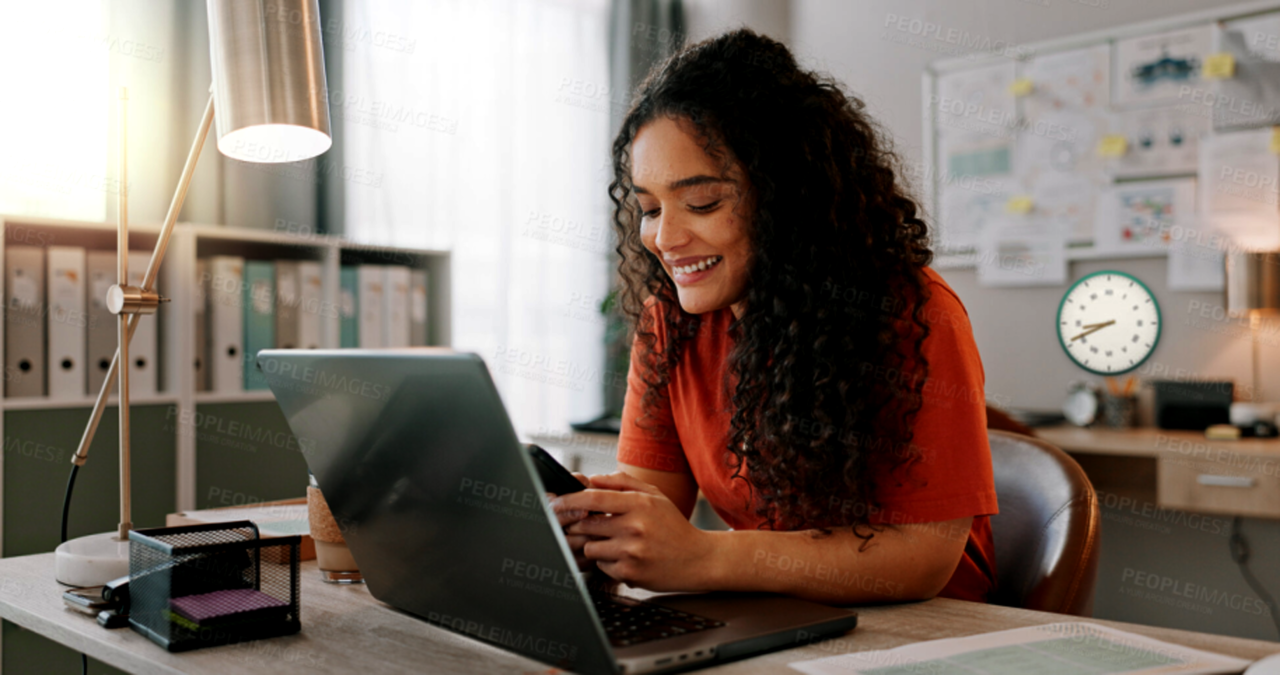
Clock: 8,41
